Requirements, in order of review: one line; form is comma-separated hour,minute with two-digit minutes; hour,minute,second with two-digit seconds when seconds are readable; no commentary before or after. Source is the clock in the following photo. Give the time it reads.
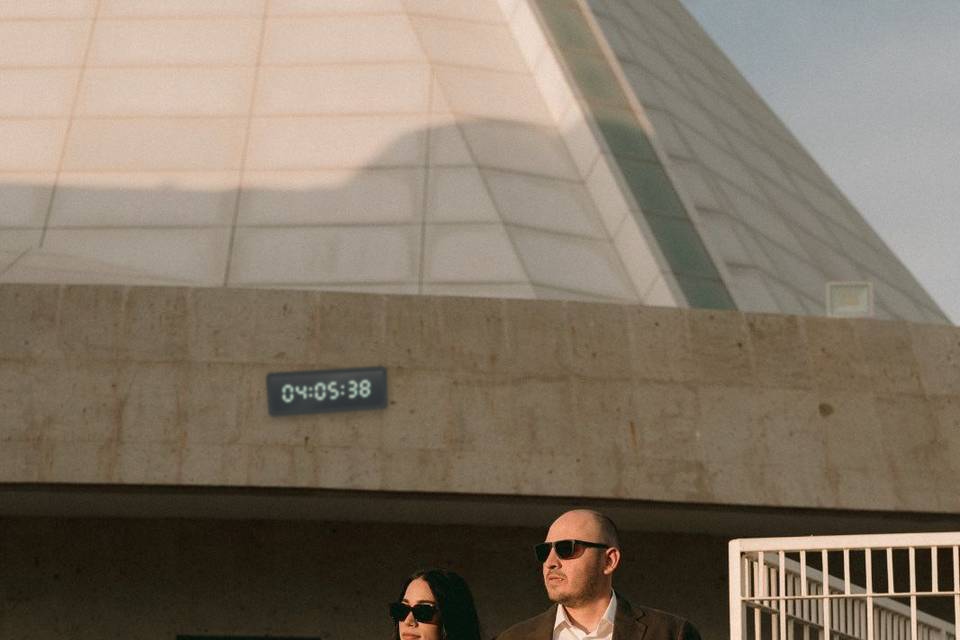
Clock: 4,05,38
